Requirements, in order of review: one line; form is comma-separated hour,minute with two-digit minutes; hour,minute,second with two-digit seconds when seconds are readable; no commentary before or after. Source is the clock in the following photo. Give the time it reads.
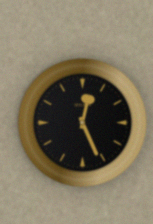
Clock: 12,26
